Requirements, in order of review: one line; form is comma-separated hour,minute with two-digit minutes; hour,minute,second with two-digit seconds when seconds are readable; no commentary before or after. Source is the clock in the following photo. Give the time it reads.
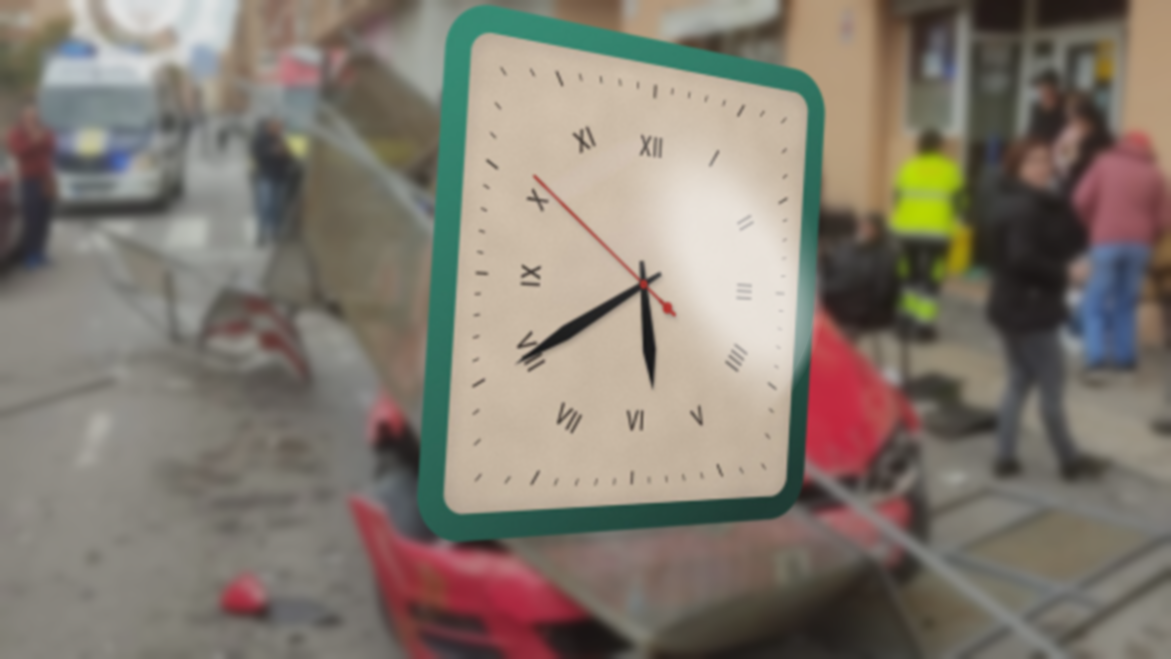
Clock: 5,39,51
